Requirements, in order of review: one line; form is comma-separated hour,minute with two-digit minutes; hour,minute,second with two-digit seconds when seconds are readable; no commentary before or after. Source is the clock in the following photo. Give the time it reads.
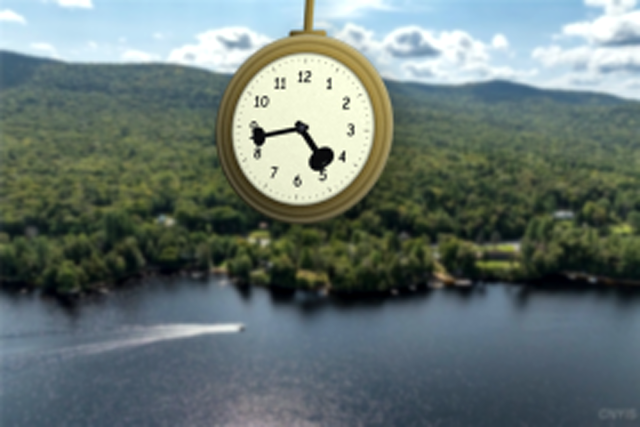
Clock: 4,43
